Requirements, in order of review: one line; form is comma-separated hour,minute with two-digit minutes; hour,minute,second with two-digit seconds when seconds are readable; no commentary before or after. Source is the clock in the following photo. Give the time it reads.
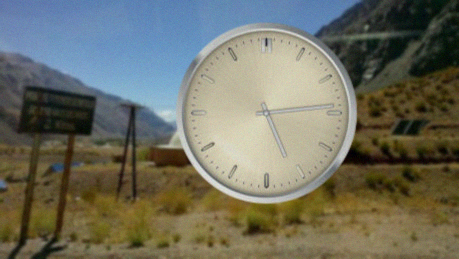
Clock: 5,14
